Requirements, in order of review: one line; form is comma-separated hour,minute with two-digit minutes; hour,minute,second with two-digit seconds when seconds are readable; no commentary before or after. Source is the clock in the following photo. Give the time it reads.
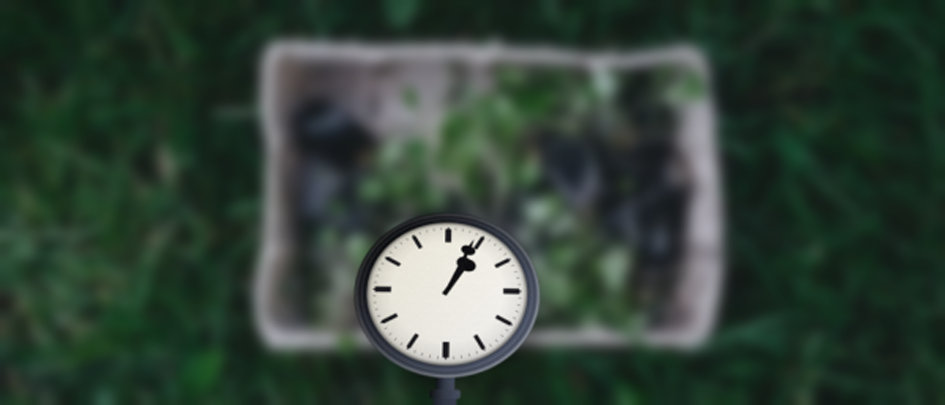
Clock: 1,04
